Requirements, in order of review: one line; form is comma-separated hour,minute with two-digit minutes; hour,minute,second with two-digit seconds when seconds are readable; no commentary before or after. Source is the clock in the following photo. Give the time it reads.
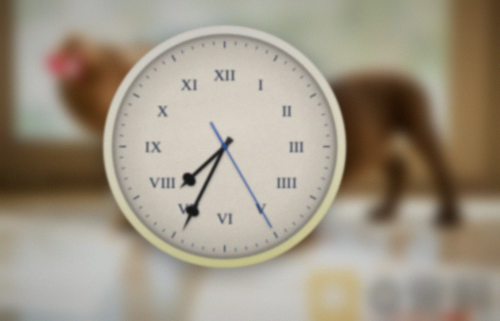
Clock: 7,34,25
